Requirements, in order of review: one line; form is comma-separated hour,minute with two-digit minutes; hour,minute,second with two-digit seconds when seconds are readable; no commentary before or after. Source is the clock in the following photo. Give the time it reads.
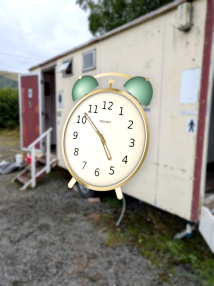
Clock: 4,52
